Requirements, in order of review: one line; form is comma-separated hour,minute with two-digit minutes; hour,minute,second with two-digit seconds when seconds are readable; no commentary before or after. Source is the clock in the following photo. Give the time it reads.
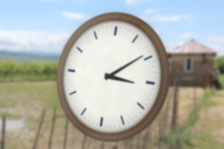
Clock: 3,09
